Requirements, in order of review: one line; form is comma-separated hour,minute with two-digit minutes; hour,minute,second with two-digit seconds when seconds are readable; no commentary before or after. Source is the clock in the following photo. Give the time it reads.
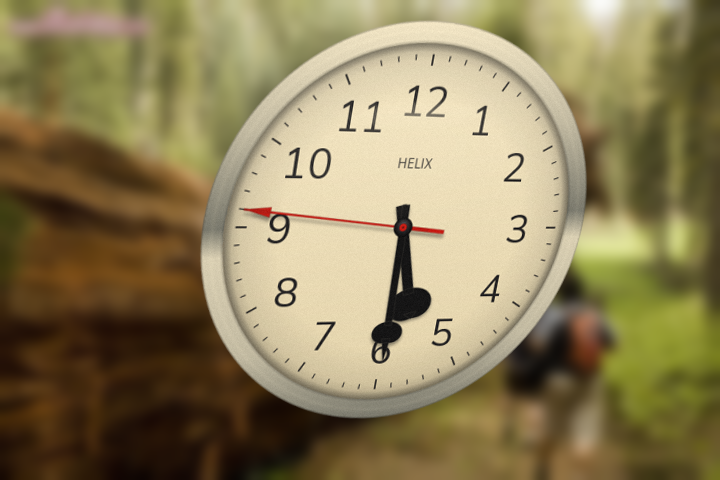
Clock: 5,29,46
